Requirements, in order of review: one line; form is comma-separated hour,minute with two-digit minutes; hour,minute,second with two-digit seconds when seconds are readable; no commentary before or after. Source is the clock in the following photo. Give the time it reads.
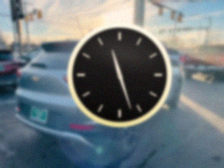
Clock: 11,27
